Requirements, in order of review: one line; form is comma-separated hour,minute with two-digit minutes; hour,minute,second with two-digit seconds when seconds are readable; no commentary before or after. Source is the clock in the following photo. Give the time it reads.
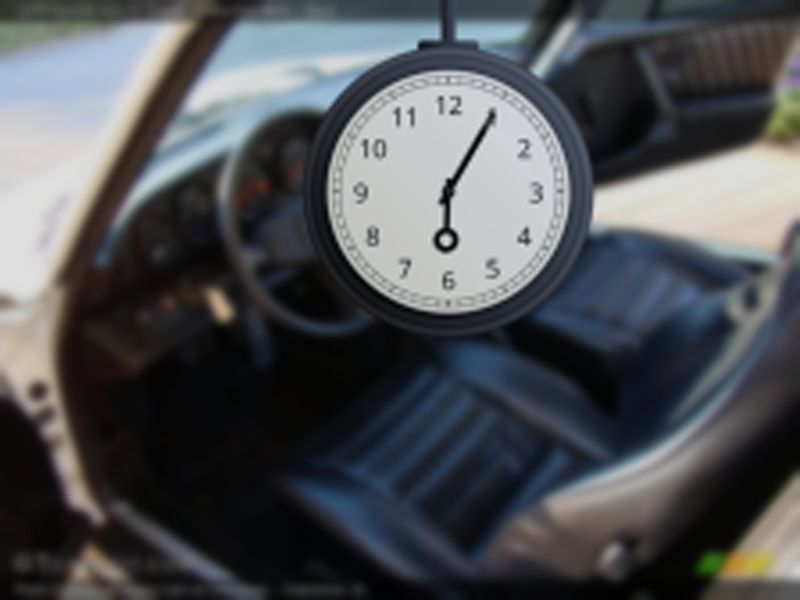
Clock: 6,05
